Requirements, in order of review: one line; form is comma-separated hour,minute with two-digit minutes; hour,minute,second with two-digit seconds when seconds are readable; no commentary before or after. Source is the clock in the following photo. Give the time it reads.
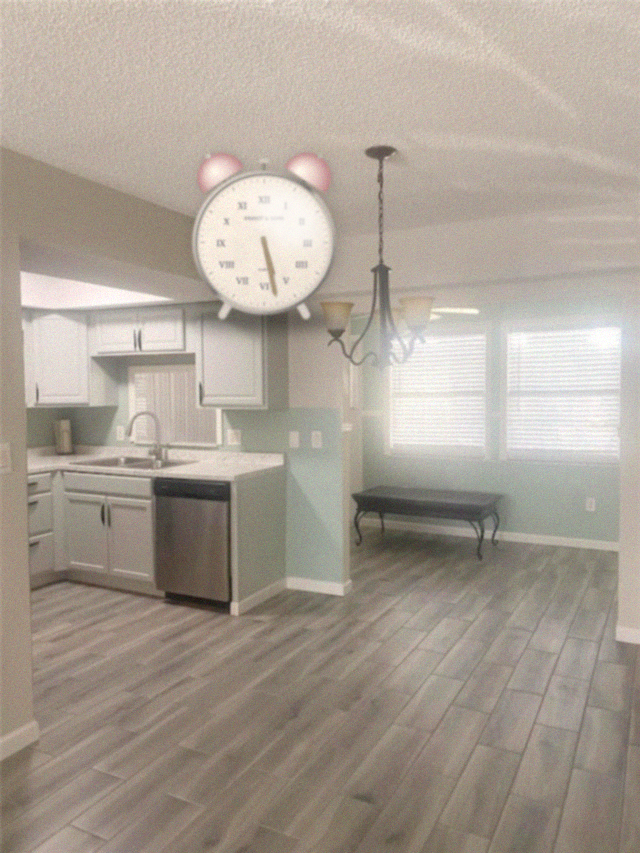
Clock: 5,28
